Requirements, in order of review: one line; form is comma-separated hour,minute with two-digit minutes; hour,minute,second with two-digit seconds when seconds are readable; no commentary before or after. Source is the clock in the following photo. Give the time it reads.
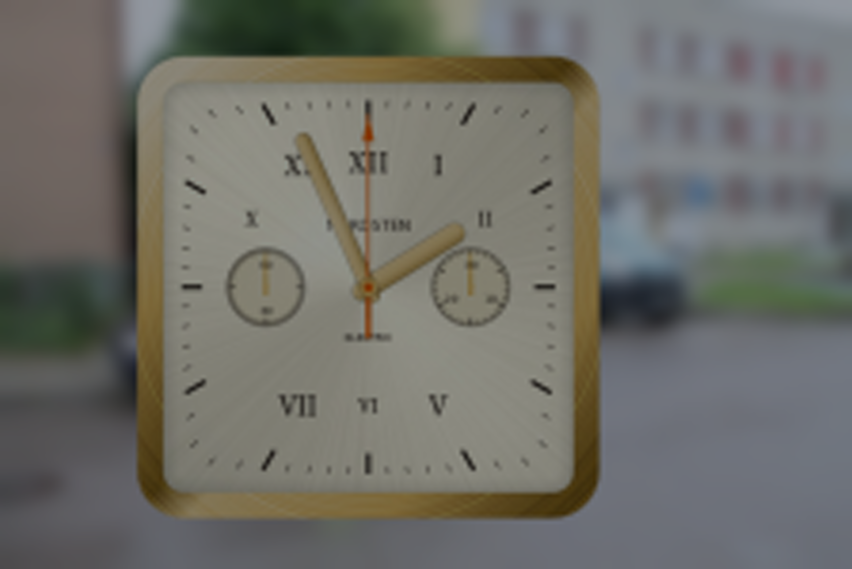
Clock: 1,56
